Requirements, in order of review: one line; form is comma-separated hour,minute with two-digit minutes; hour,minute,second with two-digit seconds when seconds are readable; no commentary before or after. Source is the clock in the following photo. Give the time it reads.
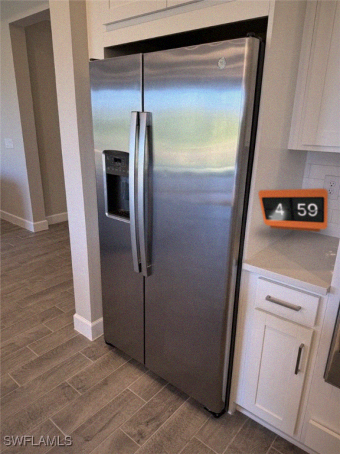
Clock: 4,59
